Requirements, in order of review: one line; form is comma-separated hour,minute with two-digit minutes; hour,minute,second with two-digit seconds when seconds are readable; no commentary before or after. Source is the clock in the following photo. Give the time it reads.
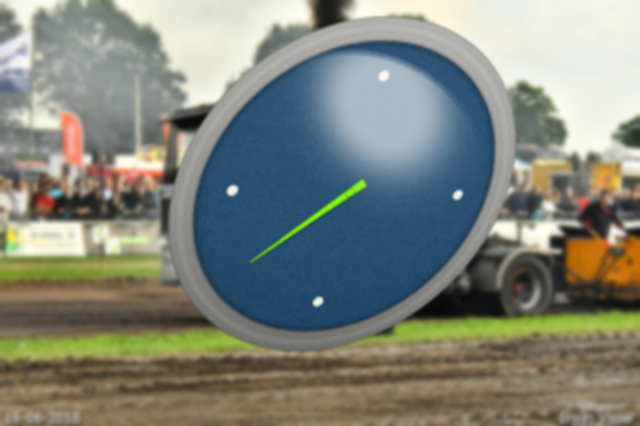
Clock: 7,38
